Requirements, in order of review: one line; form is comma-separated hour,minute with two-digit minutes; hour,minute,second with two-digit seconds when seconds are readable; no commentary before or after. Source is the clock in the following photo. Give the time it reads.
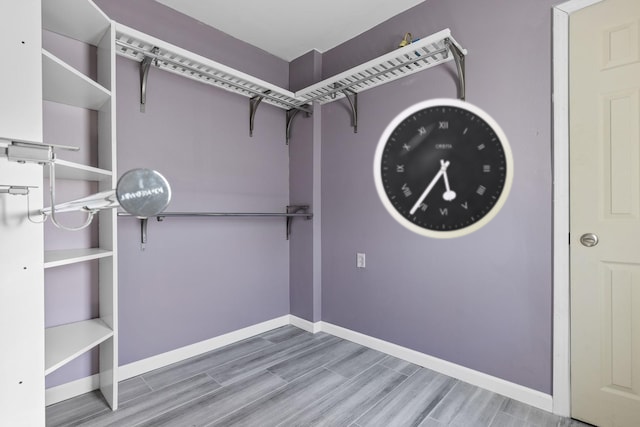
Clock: 5,36
